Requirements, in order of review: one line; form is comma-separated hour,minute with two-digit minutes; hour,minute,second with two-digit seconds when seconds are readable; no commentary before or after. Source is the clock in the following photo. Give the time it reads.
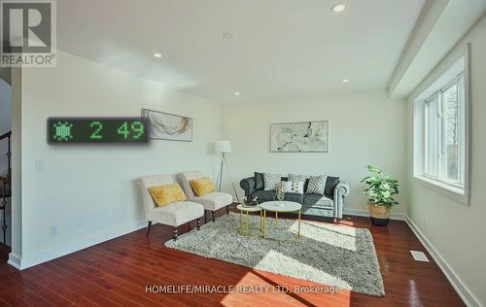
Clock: 2,49
